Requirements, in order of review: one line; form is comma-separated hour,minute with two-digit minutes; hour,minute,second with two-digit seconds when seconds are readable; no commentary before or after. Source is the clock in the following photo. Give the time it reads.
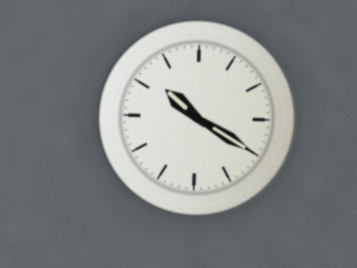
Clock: 10,20
